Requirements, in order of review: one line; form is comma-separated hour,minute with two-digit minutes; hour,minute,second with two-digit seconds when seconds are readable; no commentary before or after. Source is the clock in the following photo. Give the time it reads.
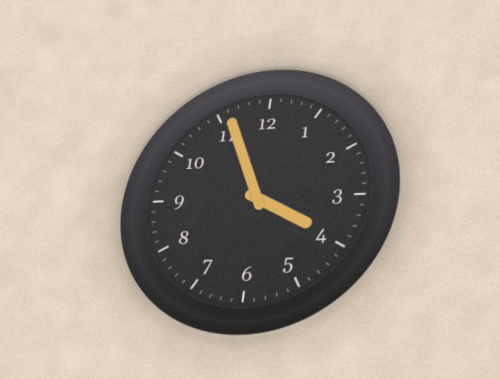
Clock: 3,56
